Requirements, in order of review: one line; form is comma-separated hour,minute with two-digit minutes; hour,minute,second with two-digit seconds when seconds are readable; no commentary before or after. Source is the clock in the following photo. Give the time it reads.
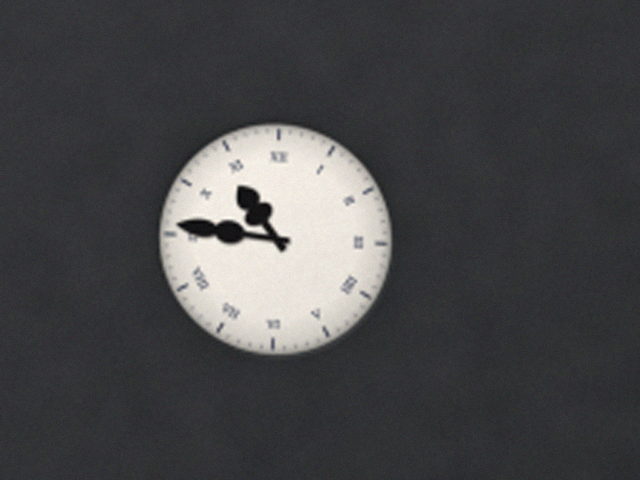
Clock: 10,46
